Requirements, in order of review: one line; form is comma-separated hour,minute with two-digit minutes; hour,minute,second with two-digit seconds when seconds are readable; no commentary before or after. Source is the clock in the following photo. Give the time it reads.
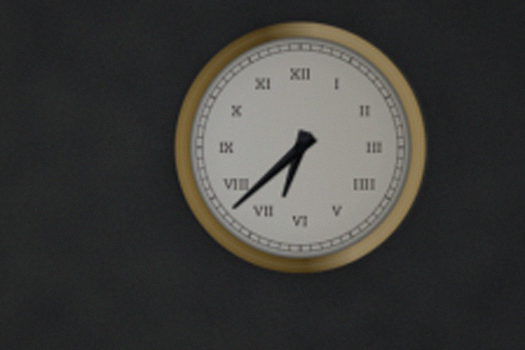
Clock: 6,38
